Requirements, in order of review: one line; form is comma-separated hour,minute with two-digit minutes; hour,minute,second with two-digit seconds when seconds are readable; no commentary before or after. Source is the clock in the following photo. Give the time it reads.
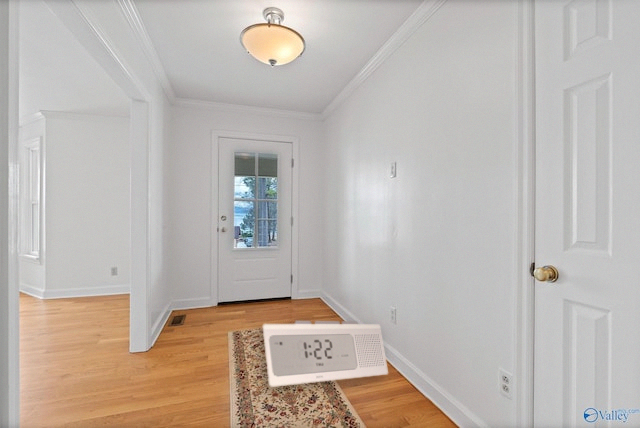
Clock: 1,22
